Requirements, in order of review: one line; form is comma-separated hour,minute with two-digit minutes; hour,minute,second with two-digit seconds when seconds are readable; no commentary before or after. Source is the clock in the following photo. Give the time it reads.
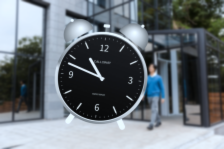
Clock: 10,48
